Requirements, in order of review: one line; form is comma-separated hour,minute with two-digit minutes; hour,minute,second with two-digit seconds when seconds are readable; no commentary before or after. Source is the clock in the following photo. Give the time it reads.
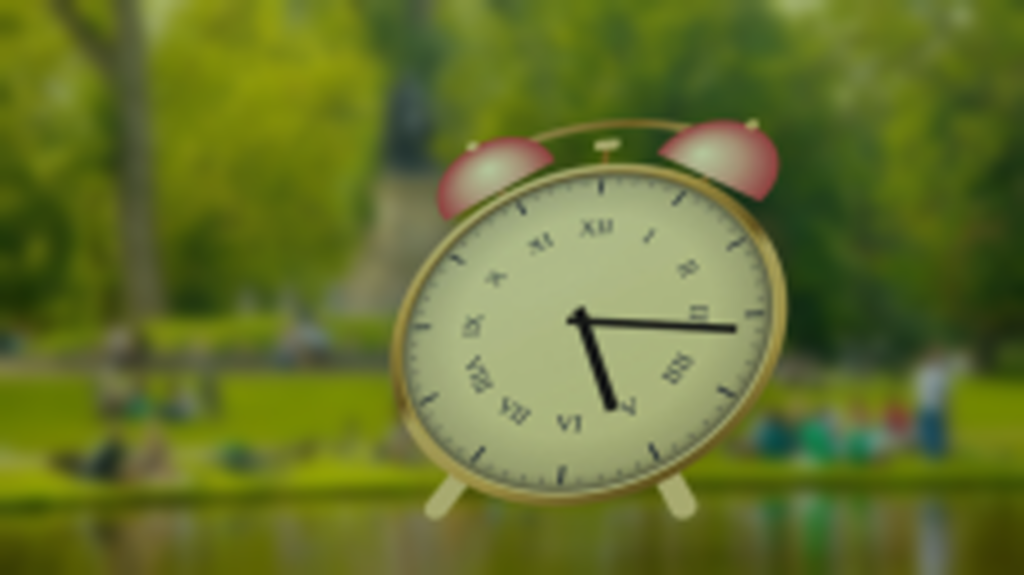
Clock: 5,16
